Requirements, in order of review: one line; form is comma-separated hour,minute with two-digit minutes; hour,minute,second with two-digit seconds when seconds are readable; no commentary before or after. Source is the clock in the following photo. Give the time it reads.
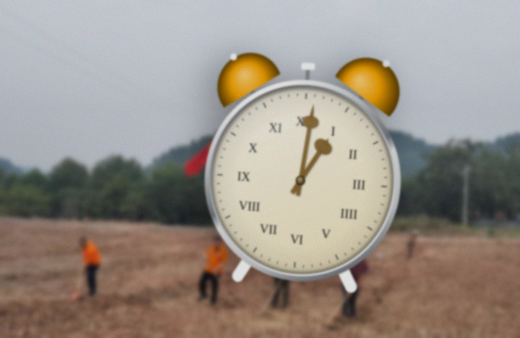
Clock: 1,01
